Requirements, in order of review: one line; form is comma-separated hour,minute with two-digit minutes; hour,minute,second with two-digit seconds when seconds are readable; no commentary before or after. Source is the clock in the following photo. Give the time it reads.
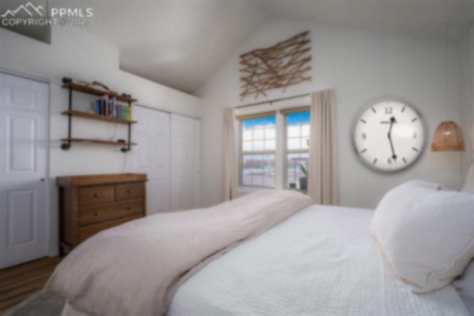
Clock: 12,28
